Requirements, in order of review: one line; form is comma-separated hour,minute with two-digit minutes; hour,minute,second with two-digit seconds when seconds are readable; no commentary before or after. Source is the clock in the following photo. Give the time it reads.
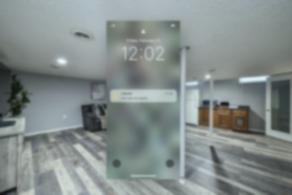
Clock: 12,02
